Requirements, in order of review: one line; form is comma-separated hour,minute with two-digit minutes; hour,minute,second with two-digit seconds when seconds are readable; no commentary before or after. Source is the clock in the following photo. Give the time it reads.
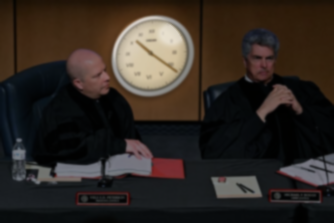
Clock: 10,21
